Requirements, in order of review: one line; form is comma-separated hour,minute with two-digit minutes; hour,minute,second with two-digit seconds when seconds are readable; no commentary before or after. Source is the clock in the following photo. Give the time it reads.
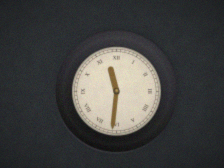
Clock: 11,31
